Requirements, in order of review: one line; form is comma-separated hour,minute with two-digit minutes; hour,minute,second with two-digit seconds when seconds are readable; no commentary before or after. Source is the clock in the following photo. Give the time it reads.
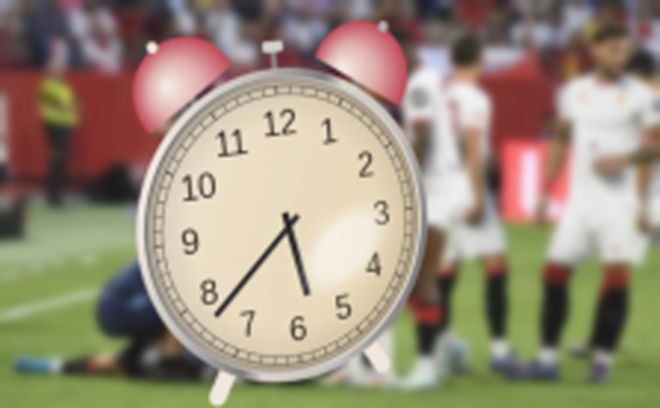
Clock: 5,38
